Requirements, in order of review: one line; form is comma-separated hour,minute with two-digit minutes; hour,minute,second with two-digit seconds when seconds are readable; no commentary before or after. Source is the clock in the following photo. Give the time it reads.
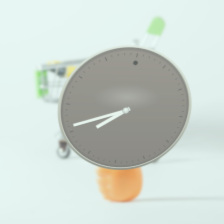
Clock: 7,41
